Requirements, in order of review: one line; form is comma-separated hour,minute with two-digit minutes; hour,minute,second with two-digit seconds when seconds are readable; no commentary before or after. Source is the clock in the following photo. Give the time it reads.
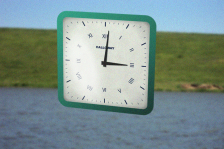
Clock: 3,01
